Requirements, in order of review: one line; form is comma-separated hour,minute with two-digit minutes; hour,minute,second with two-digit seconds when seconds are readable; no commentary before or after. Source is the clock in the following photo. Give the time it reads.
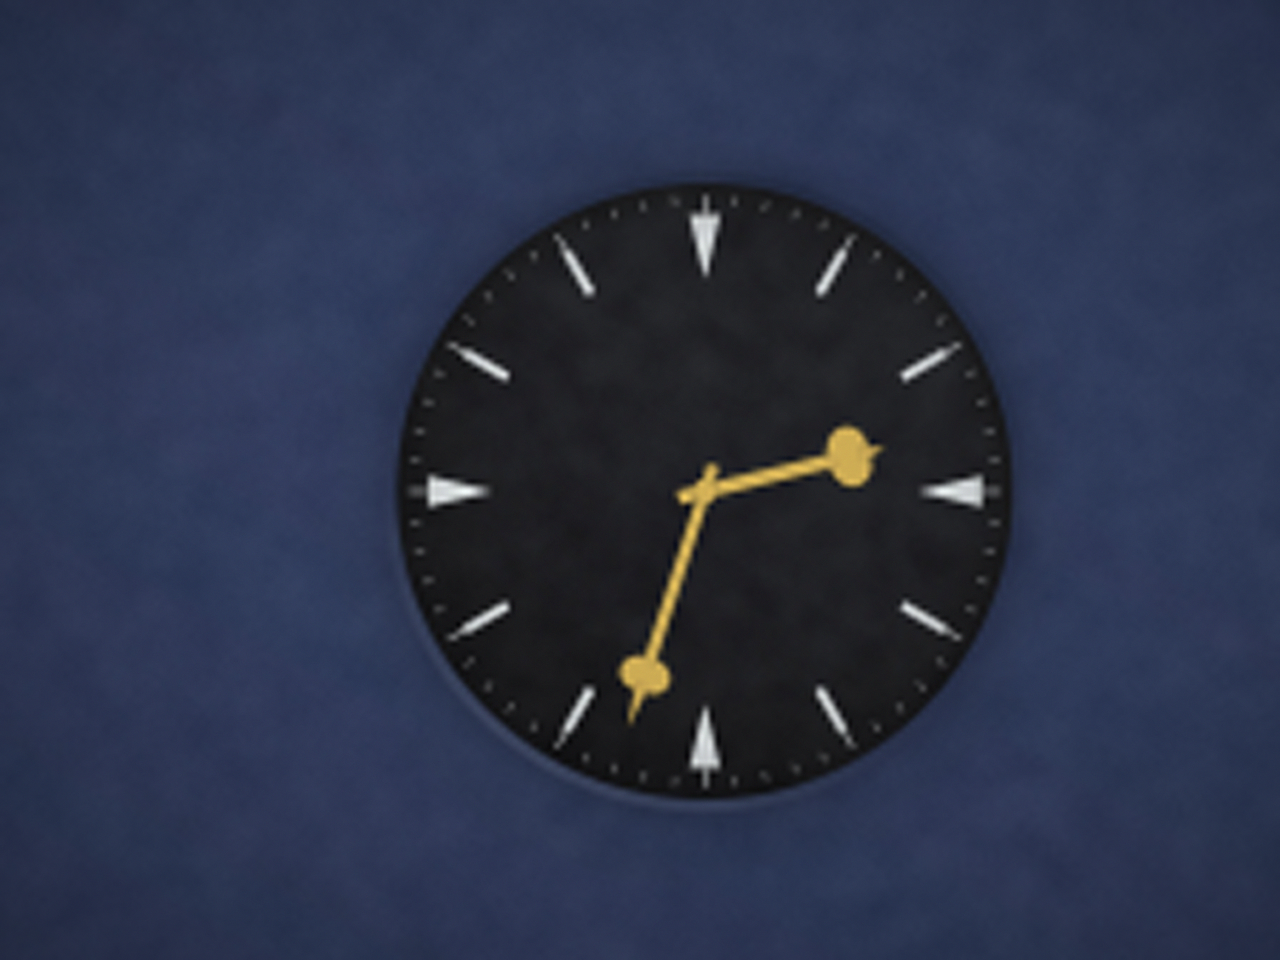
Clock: 2,33
